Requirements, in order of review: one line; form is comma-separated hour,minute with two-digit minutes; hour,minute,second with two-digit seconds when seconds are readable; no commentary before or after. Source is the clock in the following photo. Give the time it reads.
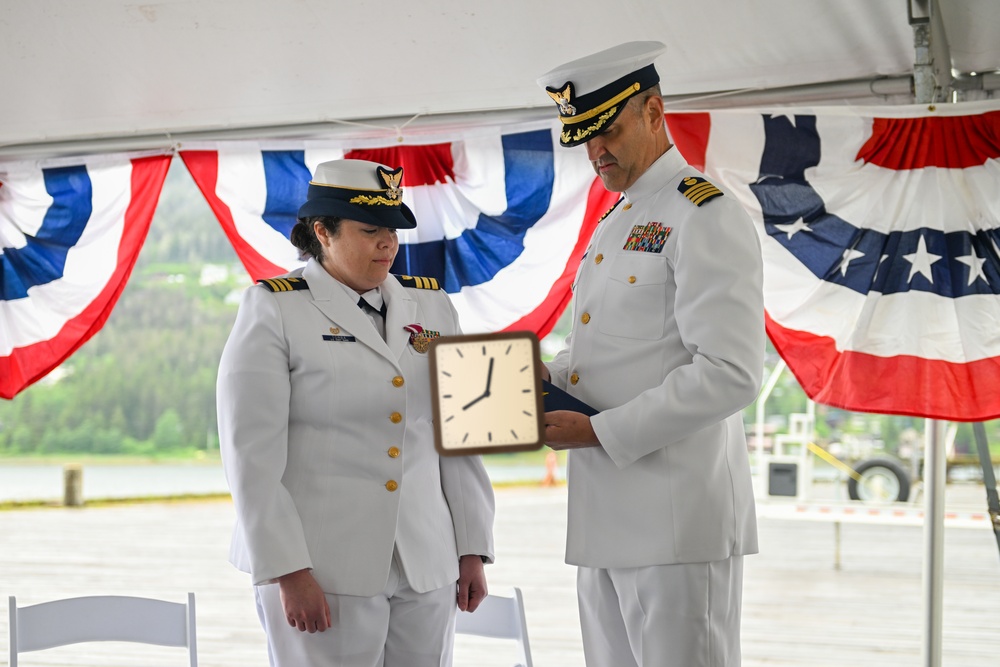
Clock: 8,02
